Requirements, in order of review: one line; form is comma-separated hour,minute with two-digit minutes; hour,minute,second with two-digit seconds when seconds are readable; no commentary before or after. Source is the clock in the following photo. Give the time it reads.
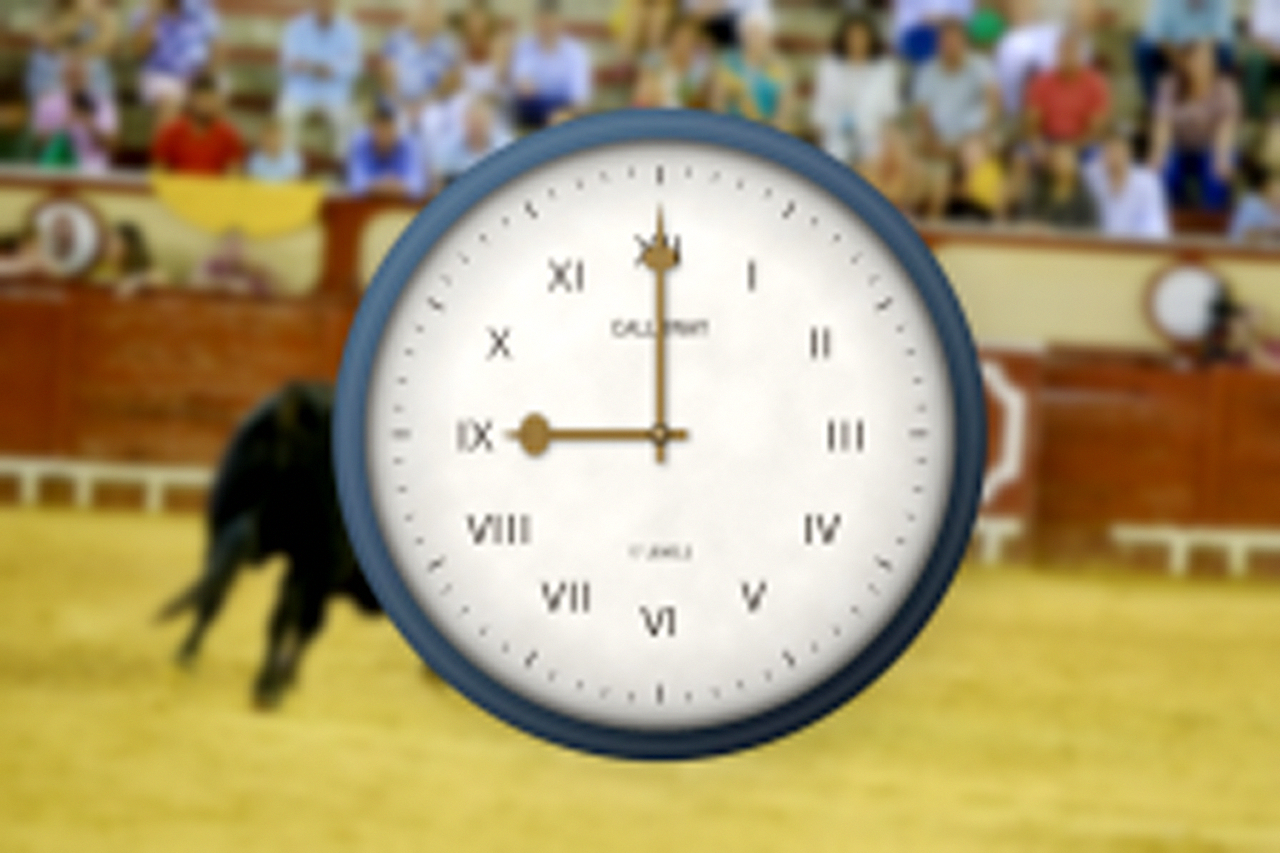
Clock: 9,00
